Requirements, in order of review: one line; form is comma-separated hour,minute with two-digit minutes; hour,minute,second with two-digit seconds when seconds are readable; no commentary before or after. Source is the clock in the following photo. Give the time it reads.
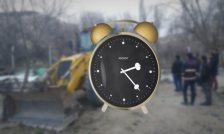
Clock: 2,23
